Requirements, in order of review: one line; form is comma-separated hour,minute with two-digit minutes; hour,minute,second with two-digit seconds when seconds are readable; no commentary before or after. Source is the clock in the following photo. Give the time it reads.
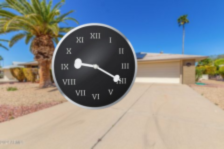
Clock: 9,20
